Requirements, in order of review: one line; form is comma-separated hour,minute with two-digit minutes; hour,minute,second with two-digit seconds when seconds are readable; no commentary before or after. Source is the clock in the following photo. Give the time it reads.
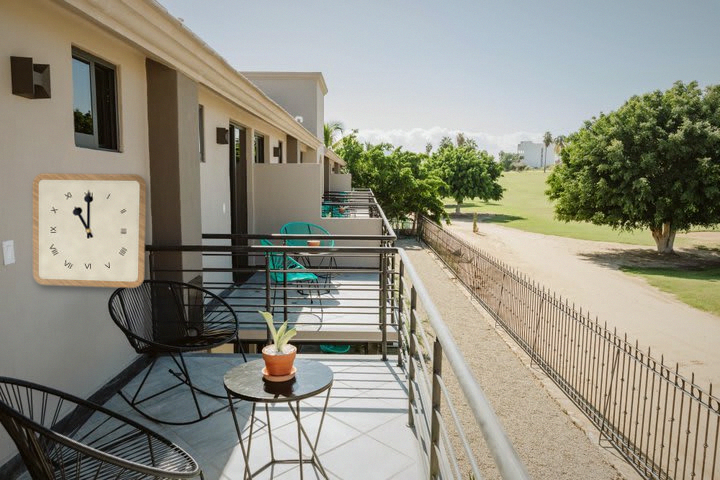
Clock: 11,00
